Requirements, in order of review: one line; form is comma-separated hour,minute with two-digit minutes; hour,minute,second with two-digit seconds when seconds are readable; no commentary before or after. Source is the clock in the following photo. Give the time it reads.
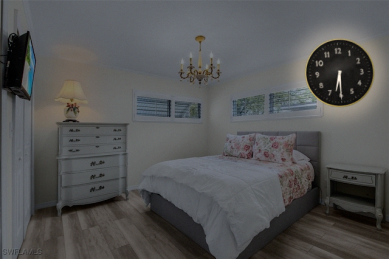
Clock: 6,30
